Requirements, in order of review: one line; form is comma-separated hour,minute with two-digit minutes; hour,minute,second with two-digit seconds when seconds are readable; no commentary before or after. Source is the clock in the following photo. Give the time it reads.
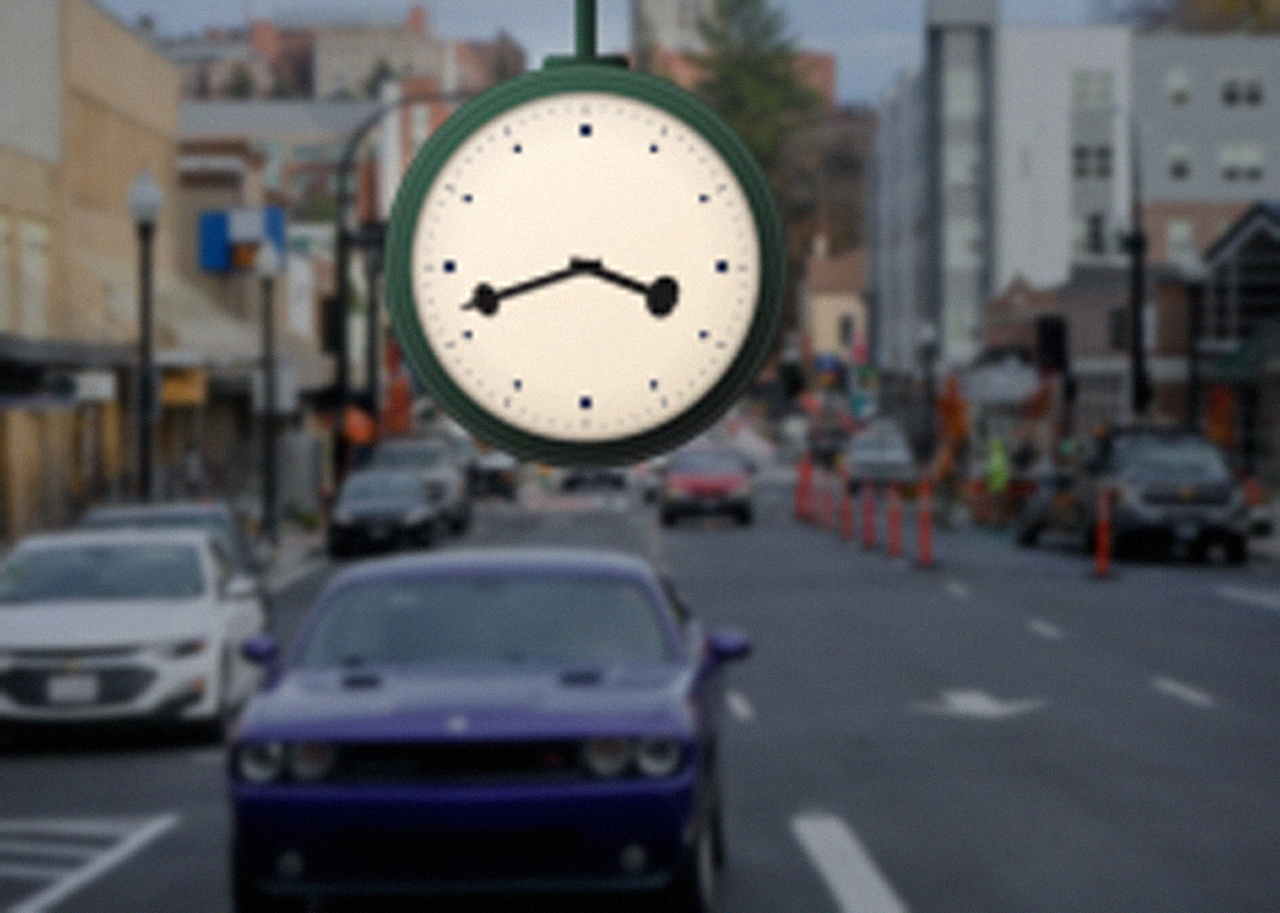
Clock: 3,42
